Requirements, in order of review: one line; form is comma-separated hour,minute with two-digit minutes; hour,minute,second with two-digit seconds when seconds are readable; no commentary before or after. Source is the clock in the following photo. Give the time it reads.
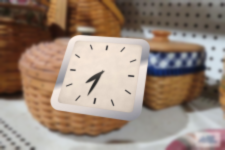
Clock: 7,33
